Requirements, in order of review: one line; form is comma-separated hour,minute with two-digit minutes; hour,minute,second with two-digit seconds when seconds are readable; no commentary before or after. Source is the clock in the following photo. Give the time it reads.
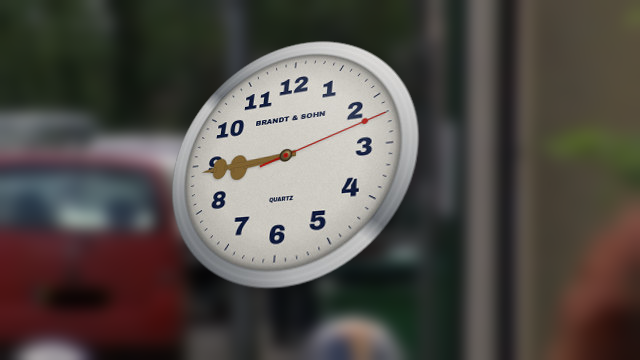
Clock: 8,44,12
